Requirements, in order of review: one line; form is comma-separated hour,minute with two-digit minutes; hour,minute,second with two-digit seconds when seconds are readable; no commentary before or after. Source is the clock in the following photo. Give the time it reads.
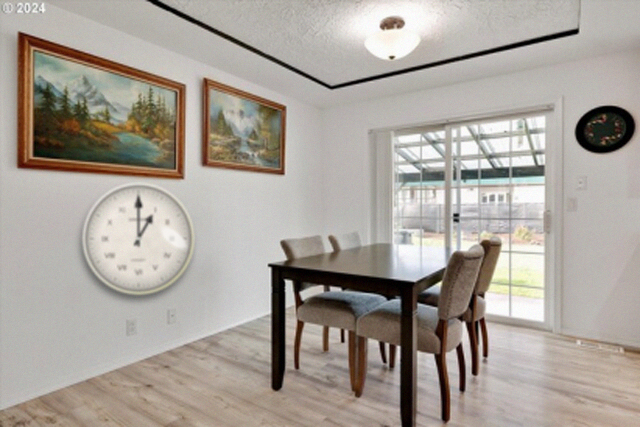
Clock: 1,00
